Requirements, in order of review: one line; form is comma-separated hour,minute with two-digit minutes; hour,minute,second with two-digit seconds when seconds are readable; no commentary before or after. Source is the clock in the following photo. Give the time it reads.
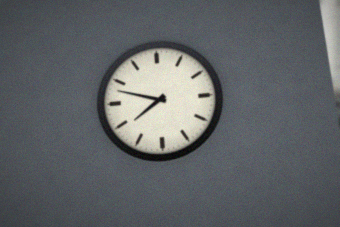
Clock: 7,48
